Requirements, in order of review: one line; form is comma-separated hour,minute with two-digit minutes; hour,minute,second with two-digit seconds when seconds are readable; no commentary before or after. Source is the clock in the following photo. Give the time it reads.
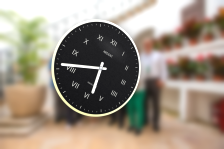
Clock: 5,41
